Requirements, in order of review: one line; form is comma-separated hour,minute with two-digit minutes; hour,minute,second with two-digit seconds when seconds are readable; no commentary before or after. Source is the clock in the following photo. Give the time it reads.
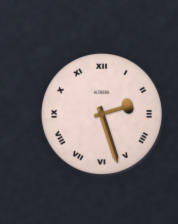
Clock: 2,27
